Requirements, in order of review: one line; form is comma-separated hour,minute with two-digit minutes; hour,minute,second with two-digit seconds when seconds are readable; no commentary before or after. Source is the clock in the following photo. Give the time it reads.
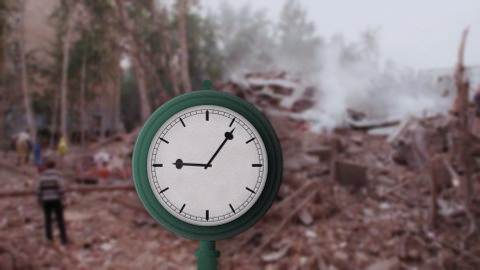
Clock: 9,06
